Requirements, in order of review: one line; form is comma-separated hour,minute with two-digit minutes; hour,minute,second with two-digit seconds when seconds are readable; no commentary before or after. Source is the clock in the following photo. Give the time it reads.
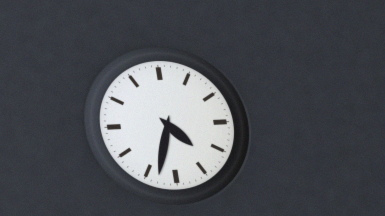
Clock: 4,33
